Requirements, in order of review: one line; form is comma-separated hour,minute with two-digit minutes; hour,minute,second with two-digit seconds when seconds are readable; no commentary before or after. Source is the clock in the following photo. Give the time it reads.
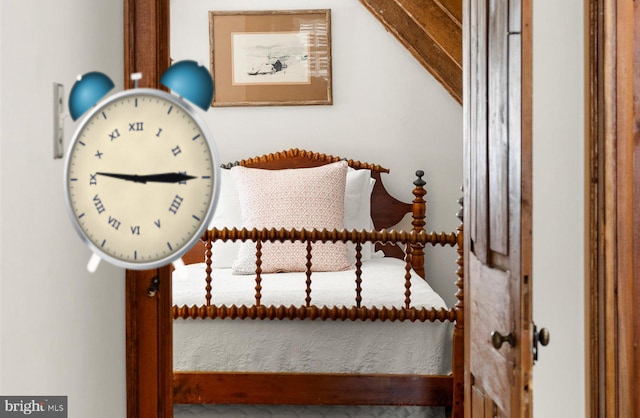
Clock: 9,15
